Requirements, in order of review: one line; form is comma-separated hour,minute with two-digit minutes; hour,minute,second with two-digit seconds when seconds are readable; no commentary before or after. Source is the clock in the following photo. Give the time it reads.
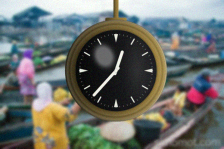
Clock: 12,37
